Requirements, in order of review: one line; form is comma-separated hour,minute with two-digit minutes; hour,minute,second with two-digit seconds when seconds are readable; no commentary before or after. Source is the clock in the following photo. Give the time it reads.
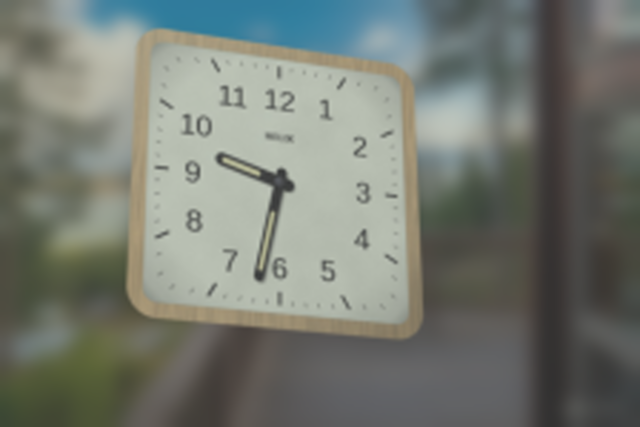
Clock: 9,32
